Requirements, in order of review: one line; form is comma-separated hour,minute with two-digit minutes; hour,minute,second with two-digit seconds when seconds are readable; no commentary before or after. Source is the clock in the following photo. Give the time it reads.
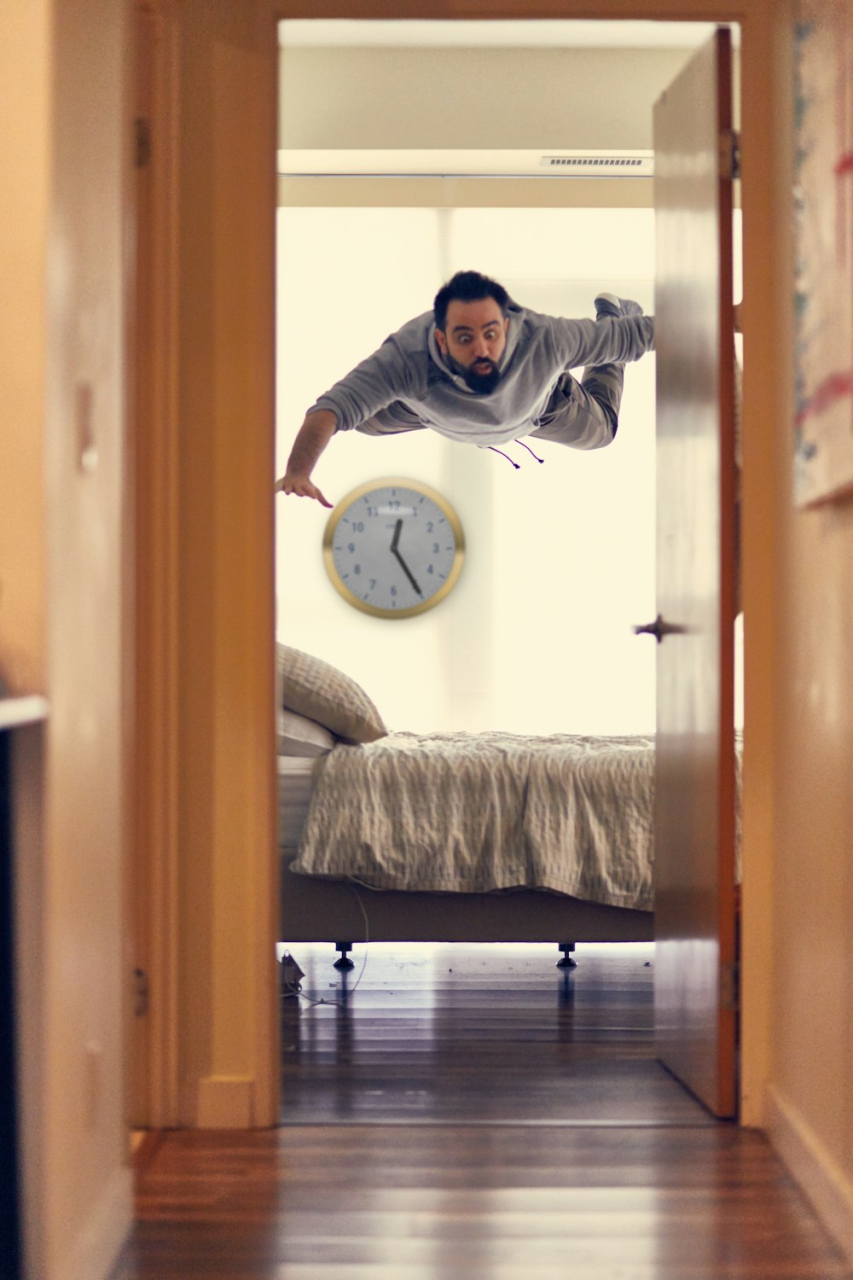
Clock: 12,25
